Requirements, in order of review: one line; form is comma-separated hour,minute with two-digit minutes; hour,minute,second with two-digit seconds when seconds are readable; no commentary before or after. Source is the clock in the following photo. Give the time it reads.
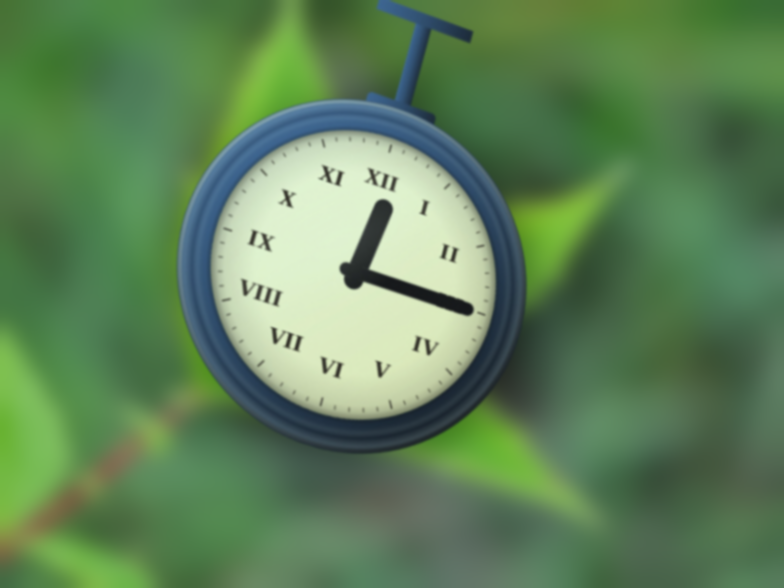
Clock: 12,15
